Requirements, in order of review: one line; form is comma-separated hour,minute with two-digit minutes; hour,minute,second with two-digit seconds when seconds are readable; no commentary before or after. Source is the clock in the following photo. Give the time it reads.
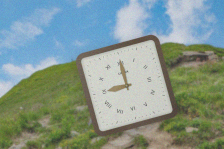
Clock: 9,00
